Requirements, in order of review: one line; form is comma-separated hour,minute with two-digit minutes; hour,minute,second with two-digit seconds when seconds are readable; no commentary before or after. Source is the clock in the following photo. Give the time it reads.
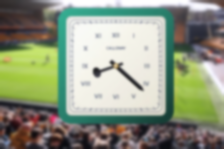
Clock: 8,22
